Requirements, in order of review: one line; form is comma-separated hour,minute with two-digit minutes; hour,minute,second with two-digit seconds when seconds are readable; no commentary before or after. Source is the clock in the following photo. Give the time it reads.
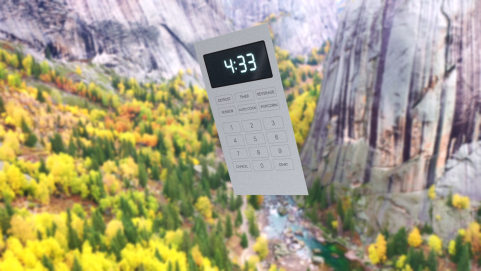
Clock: 4,33
